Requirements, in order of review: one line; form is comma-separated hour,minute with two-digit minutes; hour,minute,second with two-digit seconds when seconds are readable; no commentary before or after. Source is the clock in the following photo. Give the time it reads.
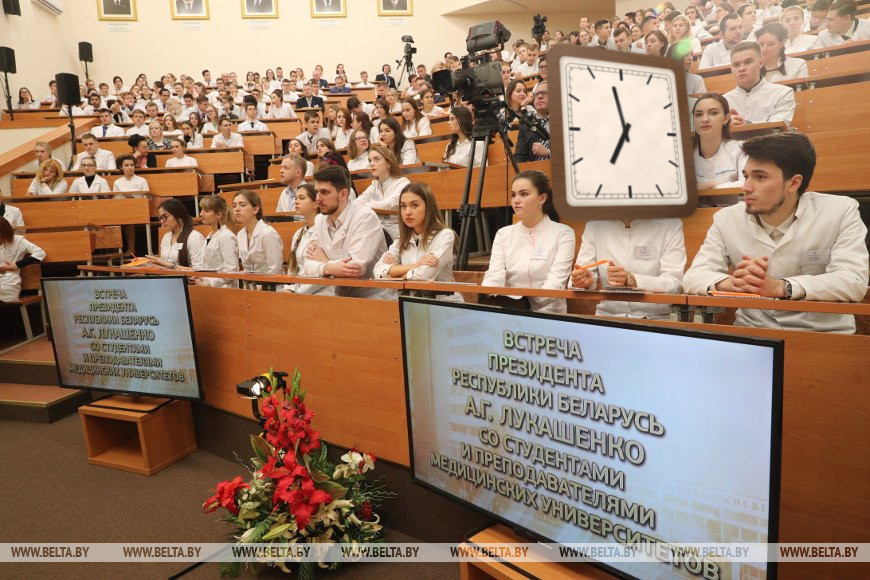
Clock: 6,58
